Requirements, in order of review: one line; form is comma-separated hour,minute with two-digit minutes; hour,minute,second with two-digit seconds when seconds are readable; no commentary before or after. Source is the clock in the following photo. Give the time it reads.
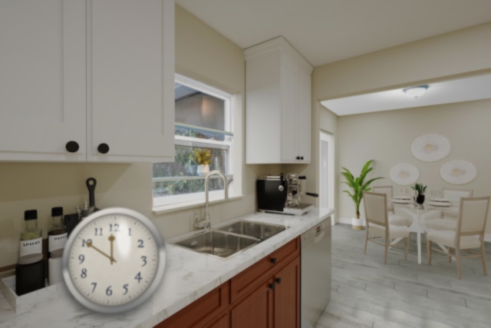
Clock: 11,50
